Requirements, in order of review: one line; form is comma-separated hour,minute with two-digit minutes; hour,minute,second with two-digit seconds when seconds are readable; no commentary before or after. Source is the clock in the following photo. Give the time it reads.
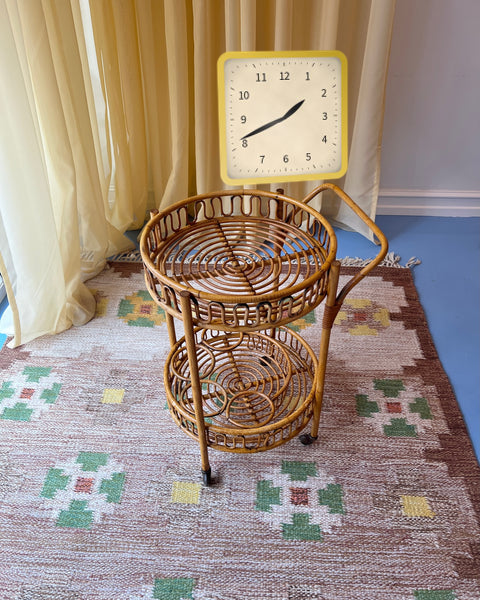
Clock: 1,41
